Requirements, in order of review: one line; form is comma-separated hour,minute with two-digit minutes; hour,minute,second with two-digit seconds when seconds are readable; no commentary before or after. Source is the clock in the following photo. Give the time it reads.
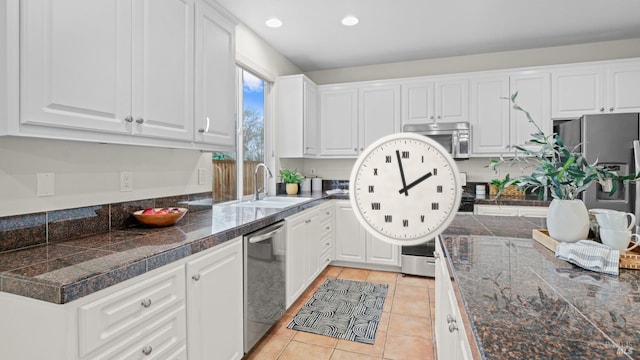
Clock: 1,58
